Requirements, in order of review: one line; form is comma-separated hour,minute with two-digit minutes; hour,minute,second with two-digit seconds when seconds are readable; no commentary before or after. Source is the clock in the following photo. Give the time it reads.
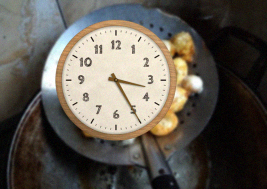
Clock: 3,25
